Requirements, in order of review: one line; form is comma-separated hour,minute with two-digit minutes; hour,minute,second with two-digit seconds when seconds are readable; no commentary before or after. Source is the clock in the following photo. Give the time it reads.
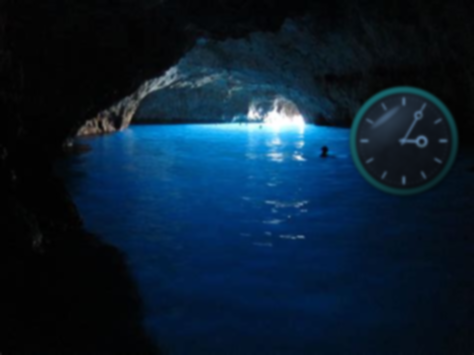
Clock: 3,05
